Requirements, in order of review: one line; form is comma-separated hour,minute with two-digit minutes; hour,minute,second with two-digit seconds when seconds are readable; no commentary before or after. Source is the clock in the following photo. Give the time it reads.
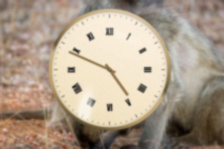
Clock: 4,49
